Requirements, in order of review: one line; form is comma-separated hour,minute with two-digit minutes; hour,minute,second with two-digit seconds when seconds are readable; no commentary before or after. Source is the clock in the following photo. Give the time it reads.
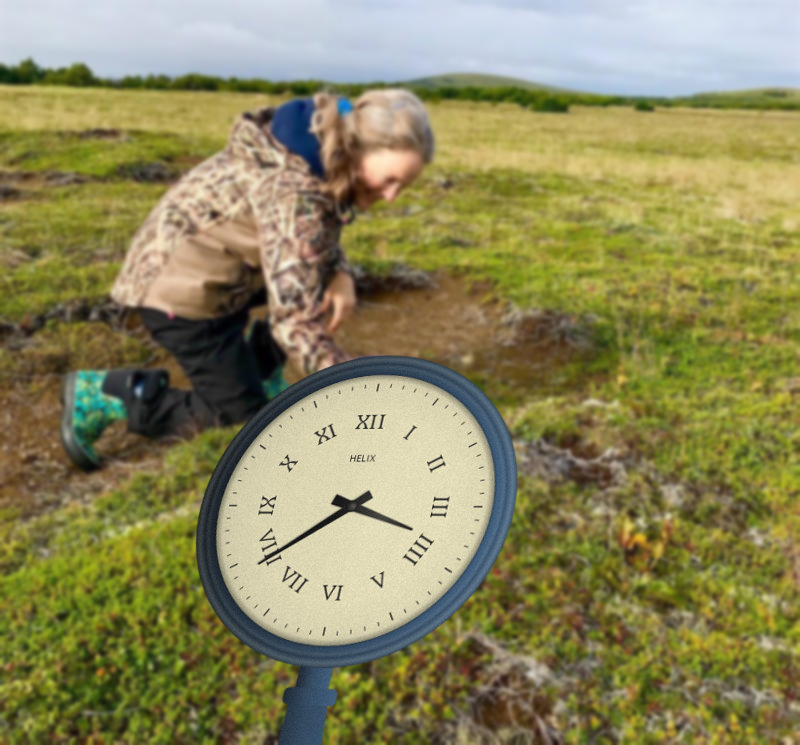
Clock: 3,39
